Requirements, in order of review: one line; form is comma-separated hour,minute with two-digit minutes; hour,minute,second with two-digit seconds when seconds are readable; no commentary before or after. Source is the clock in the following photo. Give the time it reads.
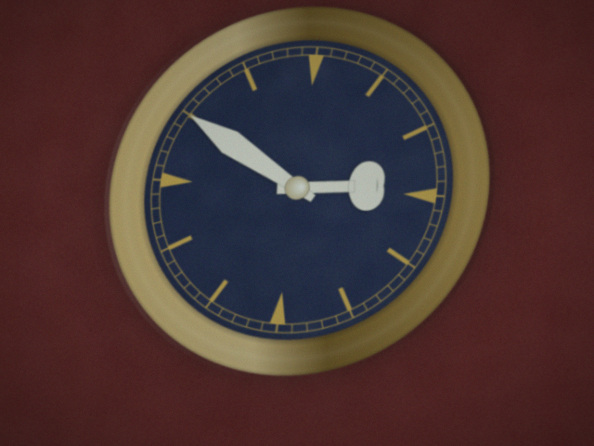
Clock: 2,50
